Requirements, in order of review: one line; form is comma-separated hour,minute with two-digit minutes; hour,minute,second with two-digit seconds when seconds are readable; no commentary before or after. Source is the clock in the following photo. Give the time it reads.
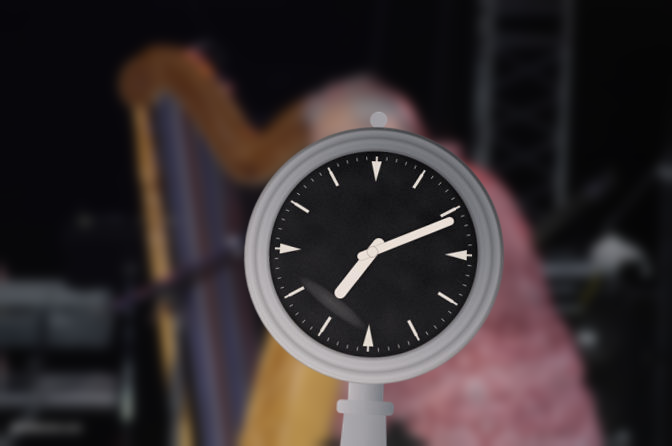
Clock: 7,11
